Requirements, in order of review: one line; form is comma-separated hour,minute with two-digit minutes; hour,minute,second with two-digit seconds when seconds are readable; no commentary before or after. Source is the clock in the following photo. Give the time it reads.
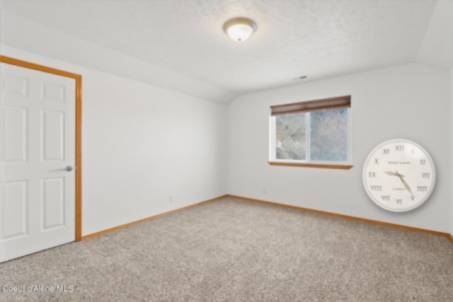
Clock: 9,24
